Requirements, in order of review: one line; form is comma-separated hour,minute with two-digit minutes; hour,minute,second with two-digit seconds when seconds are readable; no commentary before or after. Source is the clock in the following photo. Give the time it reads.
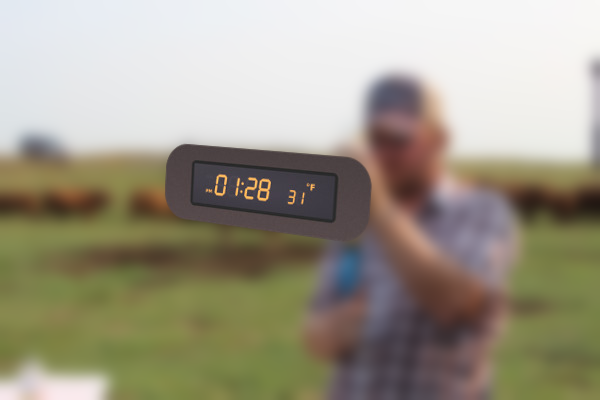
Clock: 1,28
